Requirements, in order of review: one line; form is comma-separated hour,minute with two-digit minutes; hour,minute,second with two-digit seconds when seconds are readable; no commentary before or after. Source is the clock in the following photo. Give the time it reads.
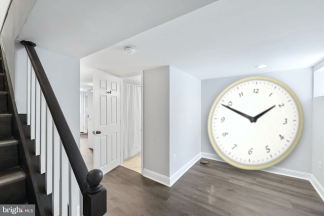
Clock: 1,49
